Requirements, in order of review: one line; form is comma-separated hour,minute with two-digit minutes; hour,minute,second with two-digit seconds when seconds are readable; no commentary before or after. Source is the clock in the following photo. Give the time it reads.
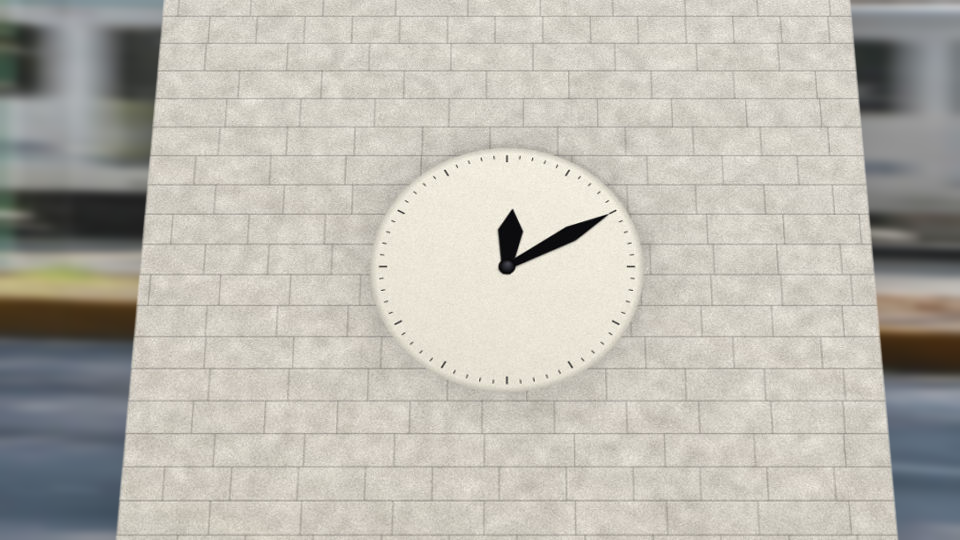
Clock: 12,10
